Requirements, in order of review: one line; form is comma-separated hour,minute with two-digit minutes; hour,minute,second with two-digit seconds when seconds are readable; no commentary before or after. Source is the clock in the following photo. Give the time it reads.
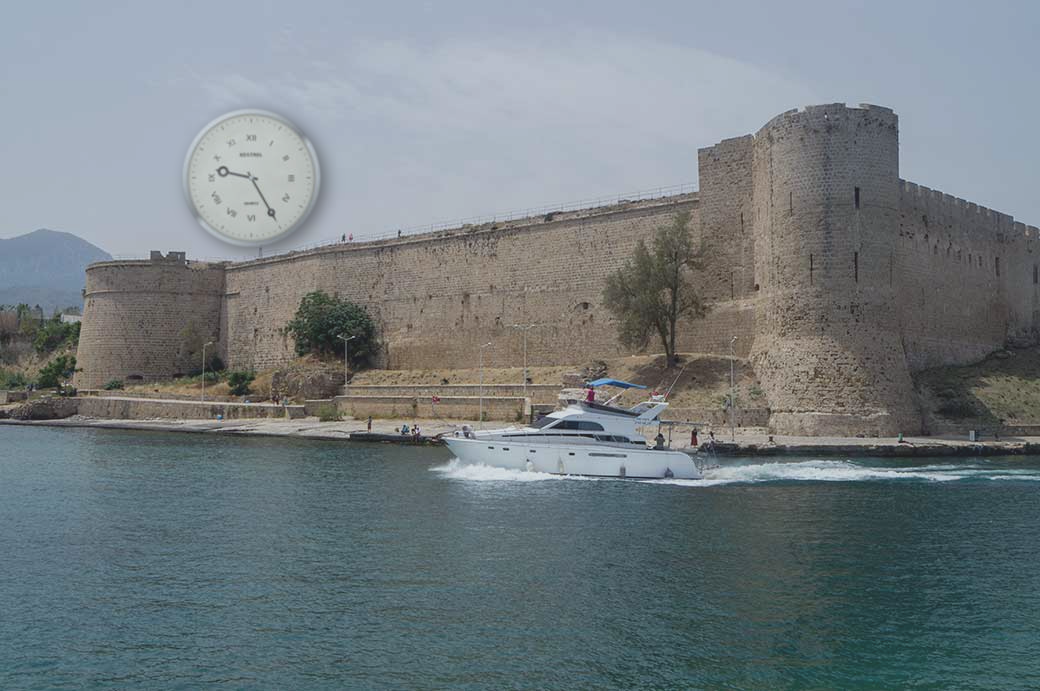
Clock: 9,25
